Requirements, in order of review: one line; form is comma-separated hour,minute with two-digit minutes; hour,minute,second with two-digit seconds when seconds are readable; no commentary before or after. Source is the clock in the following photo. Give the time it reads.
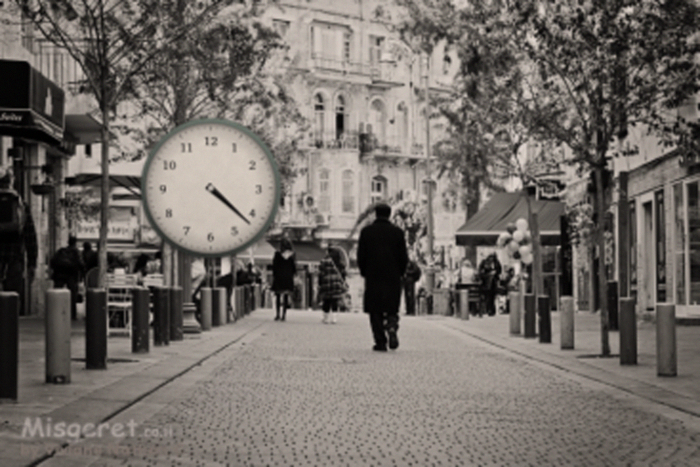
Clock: 4,22
